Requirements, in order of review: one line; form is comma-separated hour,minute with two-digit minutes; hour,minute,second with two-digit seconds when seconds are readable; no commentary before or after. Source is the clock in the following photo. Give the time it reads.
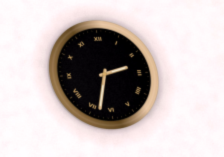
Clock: 2,33
